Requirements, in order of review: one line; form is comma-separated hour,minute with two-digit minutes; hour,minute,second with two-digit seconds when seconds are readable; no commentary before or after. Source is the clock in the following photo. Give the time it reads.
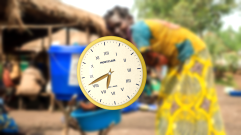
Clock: 6,42
